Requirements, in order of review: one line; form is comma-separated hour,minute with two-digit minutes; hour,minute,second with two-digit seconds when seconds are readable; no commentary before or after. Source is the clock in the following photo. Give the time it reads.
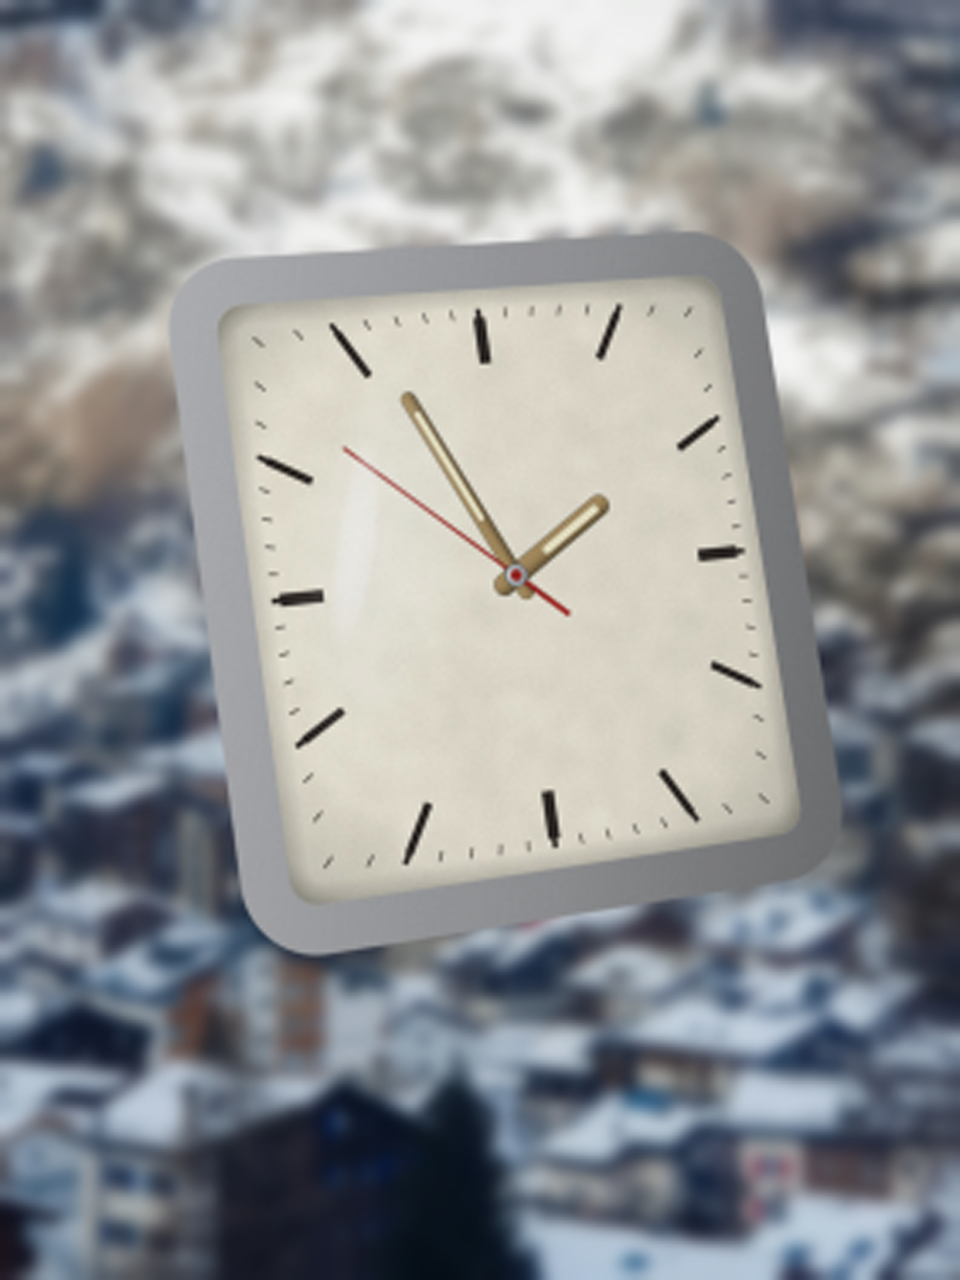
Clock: 1,55,52
